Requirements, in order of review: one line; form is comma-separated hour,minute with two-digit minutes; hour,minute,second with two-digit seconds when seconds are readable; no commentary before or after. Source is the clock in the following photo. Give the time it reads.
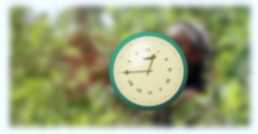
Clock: 12,45
